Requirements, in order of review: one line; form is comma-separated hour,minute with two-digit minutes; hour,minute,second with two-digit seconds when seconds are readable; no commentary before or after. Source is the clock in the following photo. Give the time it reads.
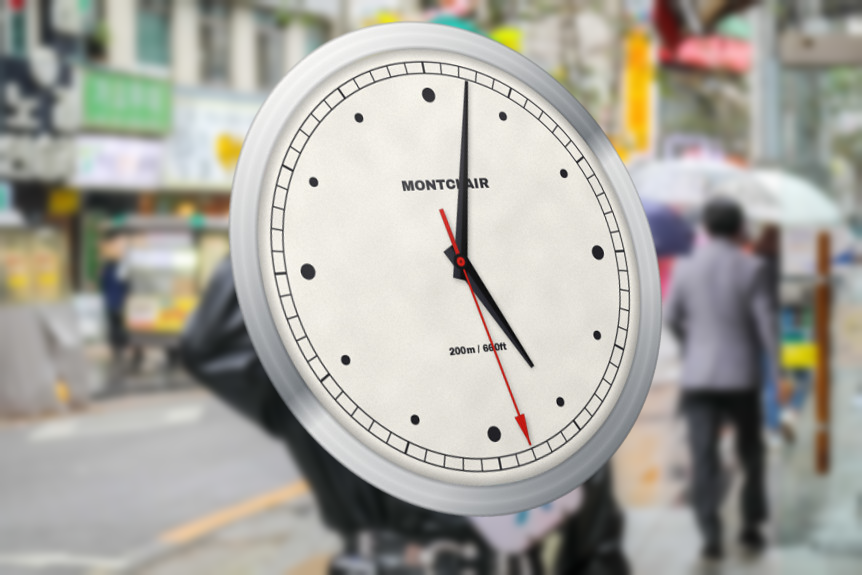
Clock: 5,02,28
